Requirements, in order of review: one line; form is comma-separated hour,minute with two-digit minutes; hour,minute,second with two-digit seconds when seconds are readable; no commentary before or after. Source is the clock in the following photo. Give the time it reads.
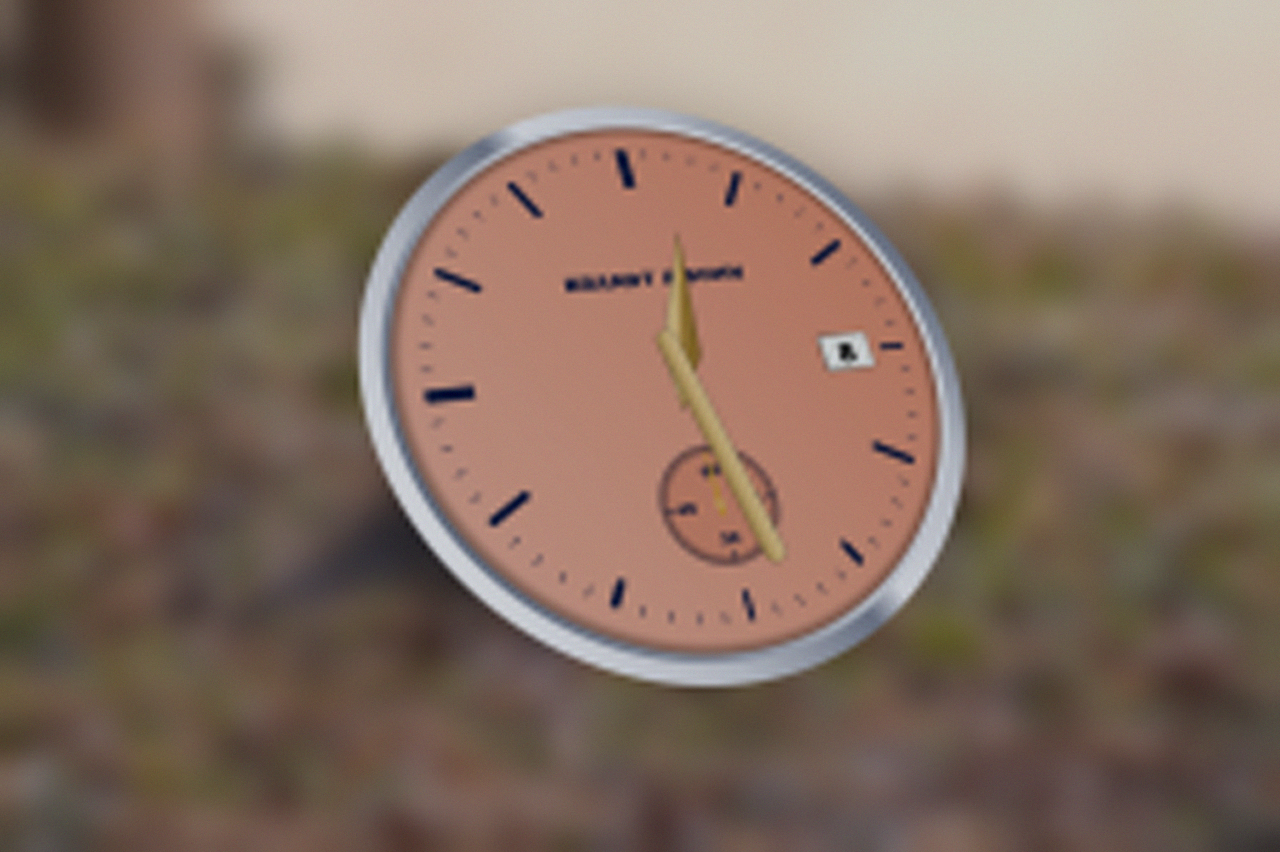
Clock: 12,28
